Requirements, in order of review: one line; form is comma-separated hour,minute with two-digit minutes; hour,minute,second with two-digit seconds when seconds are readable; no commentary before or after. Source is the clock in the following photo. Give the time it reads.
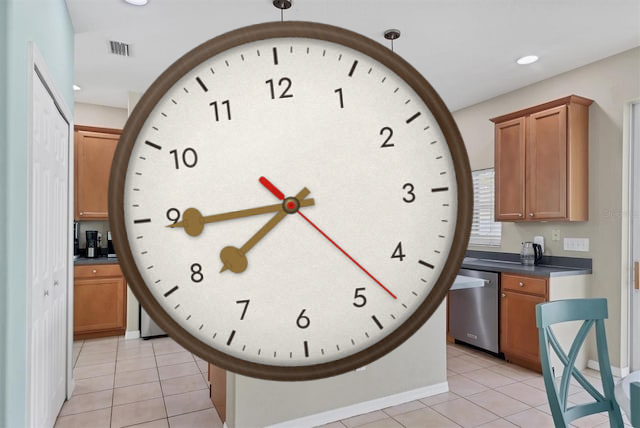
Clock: 7,44,23
